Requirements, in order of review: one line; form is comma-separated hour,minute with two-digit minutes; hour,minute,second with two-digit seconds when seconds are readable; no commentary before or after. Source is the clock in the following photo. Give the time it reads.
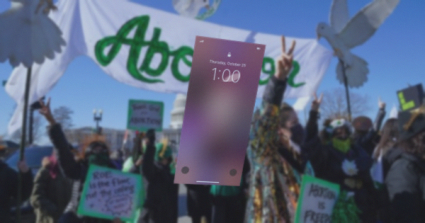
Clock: 1,00
